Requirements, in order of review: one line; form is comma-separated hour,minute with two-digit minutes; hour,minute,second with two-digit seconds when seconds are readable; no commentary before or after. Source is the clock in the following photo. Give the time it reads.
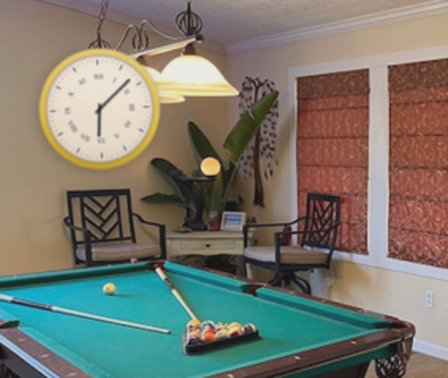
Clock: 6,08
